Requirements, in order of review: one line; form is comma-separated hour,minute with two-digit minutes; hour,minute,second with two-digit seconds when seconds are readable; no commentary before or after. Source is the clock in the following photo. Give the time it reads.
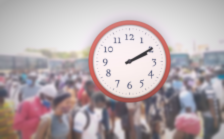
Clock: 2,10
